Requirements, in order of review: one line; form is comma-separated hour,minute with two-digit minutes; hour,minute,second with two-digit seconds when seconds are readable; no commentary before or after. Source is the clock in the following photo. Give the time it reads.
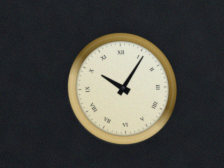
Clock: 10,06
